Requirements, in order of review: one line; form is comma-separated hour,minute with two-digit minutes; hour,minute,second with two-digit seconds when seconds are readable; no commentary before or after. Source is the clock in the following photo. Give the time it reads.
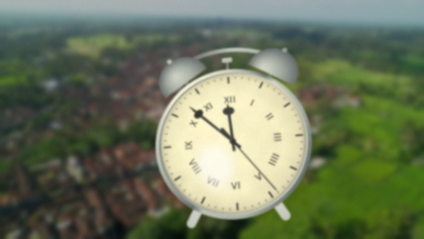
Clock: 11,52,24
